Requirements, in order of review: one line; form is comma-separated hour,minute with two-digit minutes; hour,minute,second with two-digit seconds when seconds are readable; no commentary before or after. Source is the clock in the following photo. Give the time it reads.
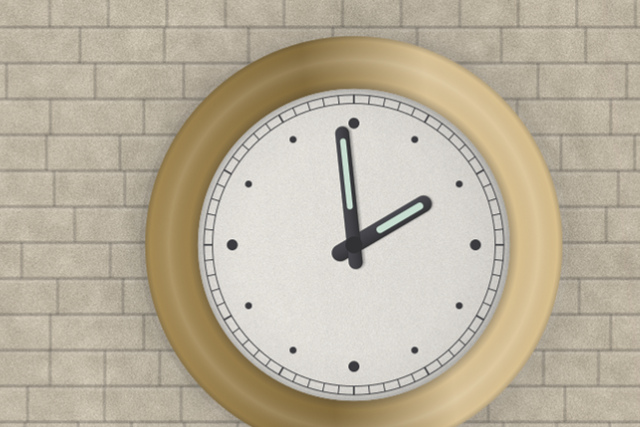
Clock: 1,59
